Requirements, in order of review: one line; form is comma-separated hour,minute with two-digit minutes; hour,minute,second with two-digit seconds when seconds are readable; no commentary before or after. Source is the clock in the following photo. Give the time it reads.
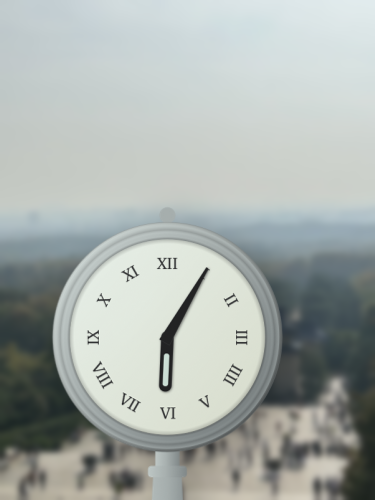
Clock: 6,05
